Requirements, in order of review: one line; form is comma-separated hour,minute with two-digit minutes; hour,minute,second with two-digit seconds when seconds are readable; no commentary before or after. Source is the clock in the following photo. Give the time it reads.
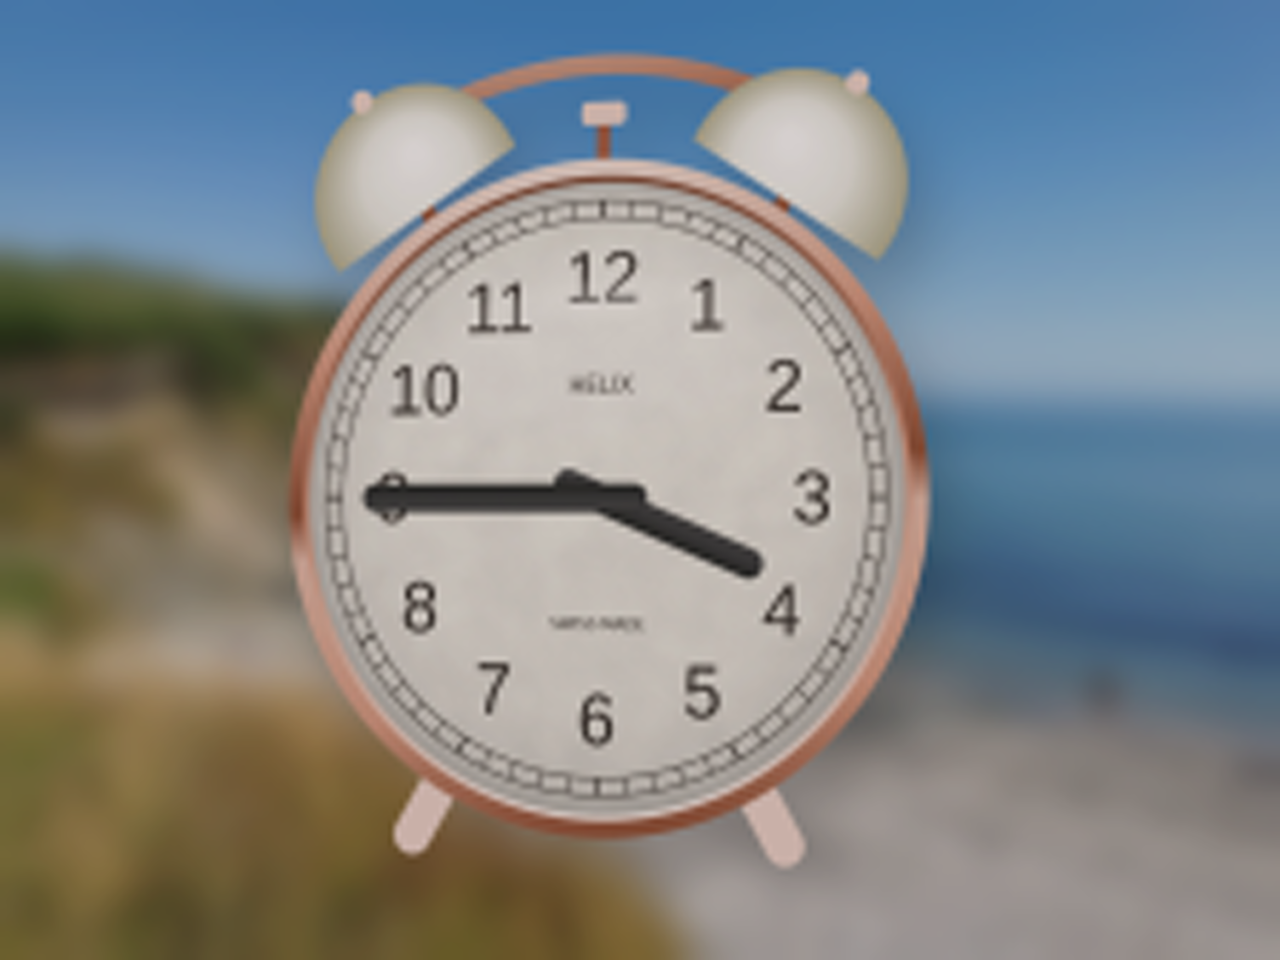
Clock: 3,45
